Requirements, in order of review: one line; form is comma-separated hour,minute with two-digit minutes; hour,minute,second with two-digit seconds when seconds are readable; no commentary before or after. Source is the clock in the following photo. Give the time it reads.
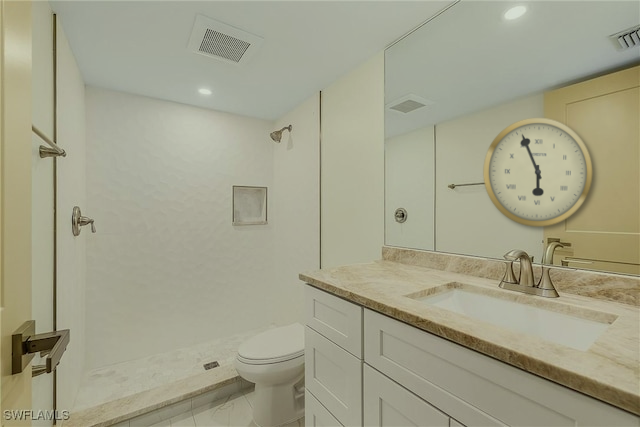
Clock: 5,56
